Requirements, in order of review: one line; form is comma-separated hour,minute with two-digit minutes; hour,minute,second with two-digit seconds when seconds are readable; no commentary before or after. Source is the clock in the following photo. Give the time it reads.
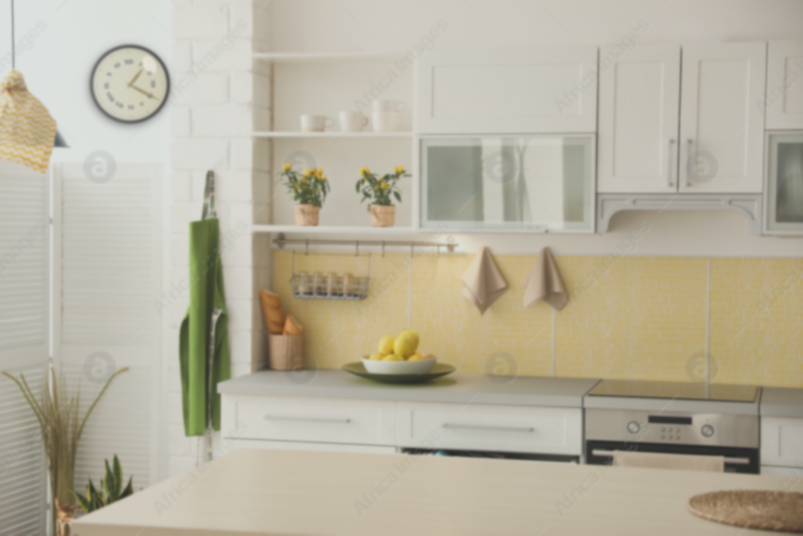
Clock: 1,20
